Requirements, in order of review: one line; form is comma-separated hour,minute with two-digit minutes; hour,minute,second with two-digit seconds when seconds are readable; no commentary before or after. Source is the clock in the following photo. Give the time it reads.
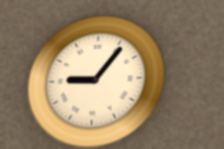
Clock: 9,06
